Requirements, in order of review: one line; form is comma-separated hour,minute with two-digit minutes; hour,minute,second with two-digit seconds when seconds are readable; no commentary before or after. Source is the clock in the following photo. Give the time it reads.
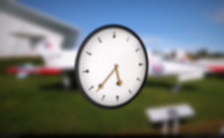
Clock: 5,38
